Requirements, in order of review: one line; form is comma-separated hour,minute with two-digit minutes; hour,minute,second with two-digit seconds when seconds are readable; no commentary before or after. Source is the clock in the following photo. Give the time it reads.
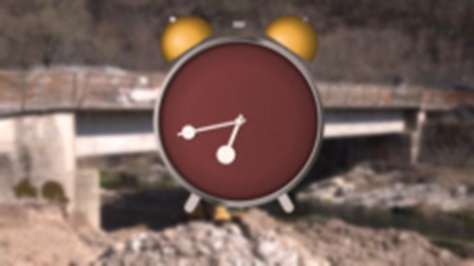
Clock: 6,43
